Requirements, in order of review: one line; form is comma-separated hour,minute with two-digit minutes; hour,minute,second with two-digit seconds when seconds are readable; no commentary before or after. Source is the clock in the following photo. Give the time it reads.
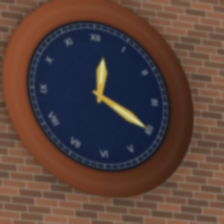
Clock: 12,20
